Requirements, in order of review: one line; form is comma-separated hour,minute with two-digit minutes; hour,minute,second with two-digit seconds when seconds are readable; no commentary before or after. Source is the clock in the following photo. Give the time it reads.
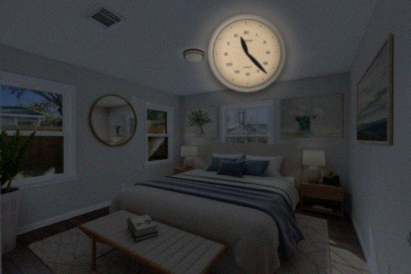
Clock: 11,23
